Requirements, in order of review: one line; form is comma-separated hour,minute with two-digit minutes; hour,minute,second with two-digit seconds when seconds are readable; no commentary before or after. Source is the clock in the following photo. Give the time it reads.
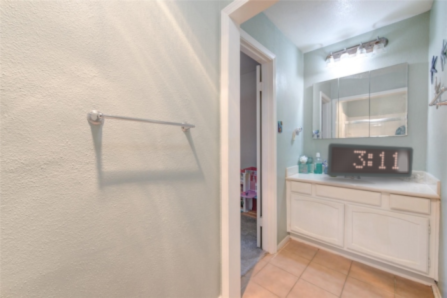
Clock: 3,11
